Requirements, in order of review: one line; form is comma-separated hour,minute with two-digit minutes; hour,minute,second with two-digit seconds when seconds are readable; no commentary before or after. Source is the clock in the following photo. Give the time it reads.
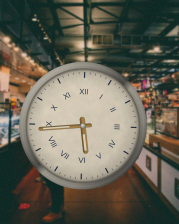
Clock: 5,44
